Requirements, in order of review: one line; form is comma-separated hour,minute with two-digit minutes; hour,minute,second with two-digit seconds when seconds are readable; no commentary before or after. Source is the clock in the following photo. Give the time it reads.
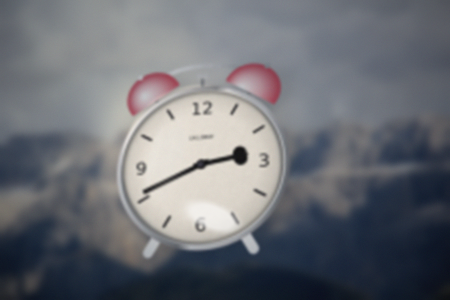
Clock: 2,41
